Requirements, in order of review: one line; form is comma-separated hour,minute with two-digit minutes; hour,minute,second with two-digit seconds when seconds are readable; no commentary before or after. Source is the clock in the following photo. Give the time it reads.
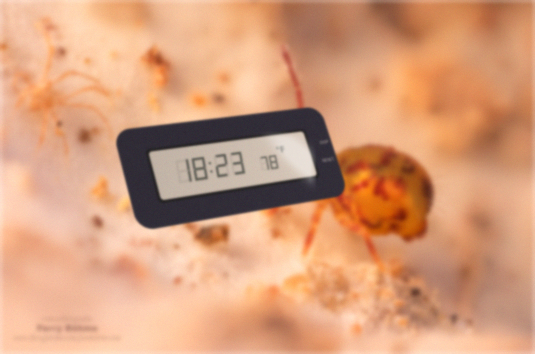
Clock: 18,23
